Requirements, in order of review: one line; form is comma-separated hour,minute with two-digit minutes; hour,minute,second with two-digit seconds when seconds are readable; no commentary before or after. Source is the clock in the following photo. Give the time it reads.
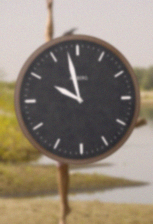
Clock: 9,58
